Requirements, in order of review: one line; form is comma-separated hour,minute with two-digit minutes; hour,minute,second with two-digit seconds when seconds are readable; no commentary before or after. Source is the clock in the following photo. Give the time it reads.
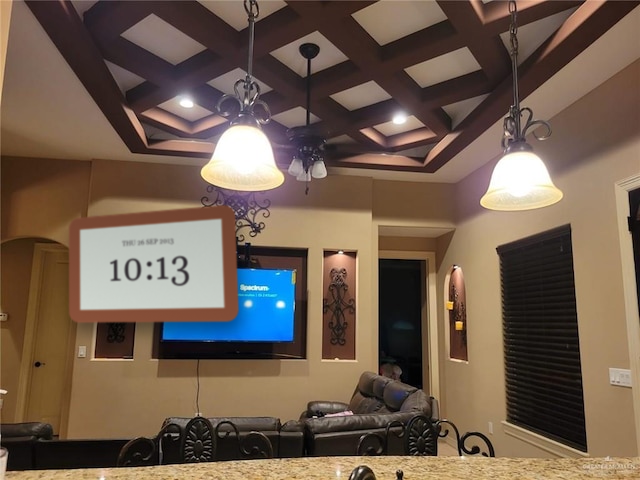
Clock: 10,13
